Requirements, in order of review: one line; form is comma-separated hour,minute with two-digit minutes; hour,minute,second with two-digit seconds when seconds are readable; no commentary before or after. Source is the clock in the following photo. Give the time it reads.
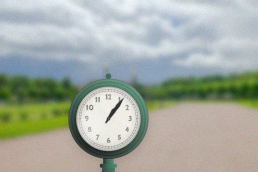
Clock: 1,06
